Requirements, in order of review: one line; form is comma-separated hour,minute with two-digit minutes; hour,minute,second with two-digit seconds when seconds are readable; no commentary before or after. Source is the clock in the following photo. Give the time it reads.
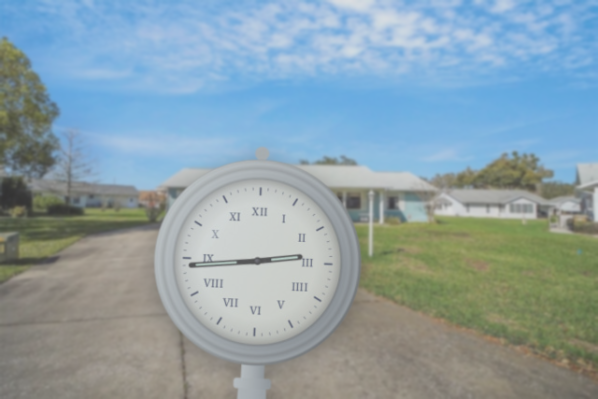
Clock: 2,44
